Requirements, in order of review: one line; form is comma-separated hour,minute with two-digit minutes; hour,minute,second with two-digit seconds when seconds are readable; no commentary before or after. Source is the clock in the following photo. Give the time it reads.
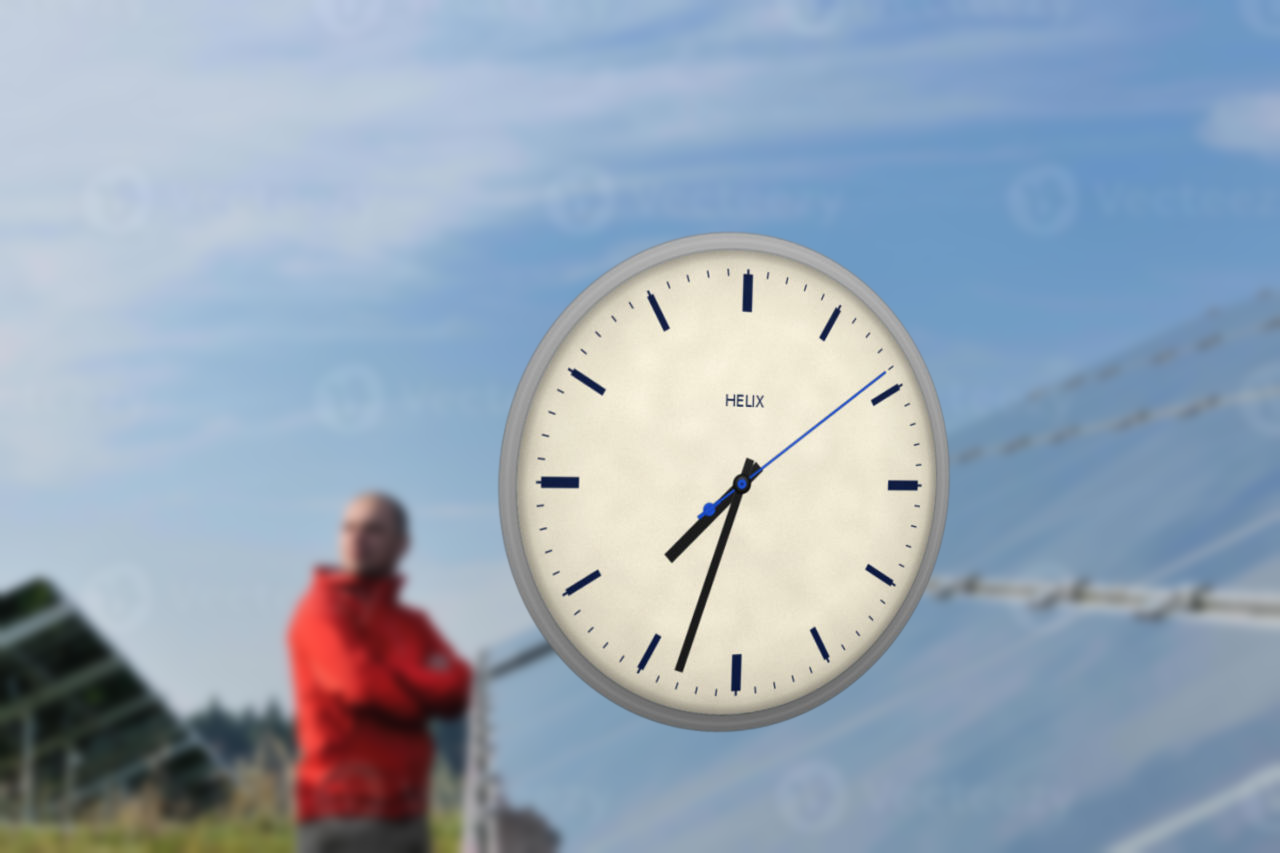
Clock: 7,33,09
